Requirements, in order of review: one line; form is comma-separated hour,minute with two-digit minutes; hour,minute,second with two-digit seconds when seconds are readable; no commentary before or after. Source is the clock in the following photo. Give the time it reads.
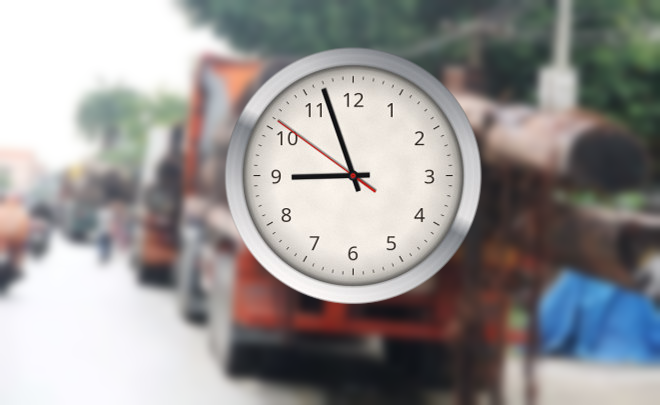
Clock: 8,56,51
